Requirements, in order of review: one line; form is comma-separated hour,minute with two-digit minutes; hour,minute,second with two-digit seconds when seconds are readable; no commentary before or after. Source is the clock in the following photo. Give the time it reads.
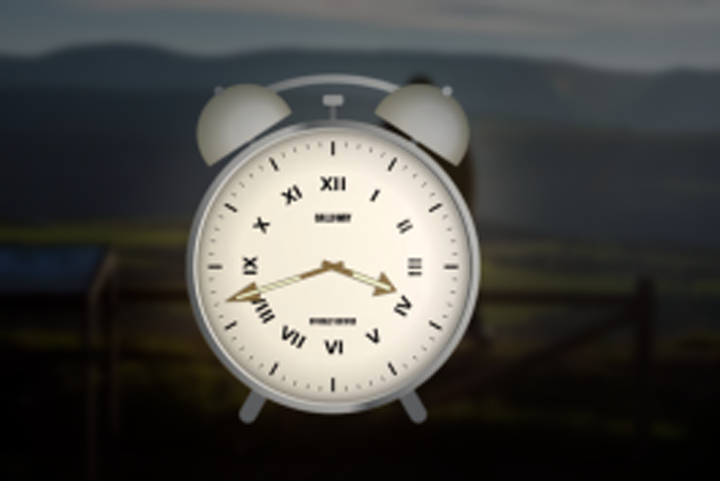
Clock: 3,42
